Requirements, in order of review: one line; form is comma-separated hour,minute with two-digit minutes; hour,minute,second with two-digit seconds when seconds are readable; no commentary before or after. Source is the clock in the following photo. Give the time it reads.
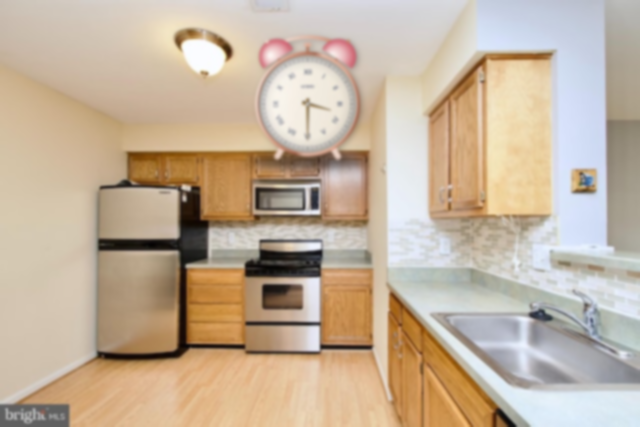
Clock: 3,30
